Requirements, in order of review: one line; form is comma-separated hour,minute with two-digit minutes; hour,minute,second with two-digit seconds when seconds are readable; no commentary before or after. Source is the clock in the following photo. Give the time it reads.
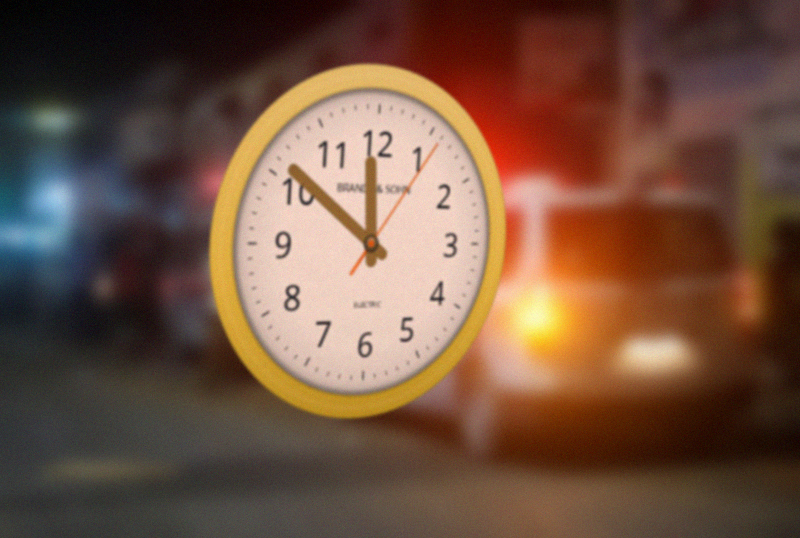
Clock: 11,51,06
